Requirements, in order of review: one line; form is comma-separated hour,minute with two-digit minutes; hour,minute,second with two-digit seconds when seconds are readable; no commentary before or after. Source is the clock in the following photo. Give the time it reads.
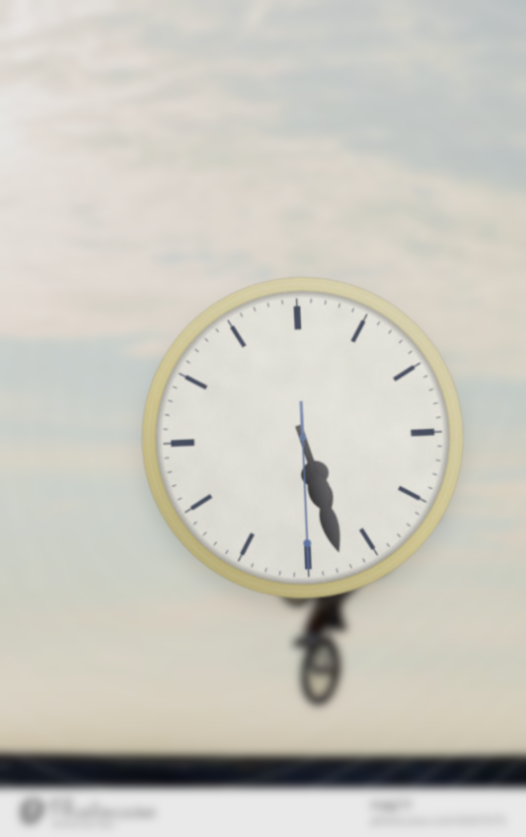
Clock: 5,27,30
